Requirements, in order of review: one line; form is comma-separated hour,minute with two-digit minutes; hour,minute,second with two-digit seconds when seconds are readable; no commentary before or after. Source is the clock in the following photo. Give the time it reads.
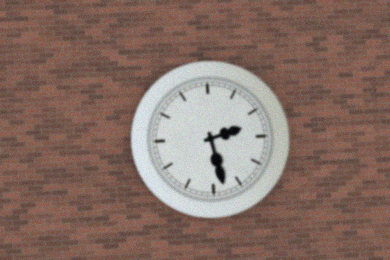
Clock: 2,28
